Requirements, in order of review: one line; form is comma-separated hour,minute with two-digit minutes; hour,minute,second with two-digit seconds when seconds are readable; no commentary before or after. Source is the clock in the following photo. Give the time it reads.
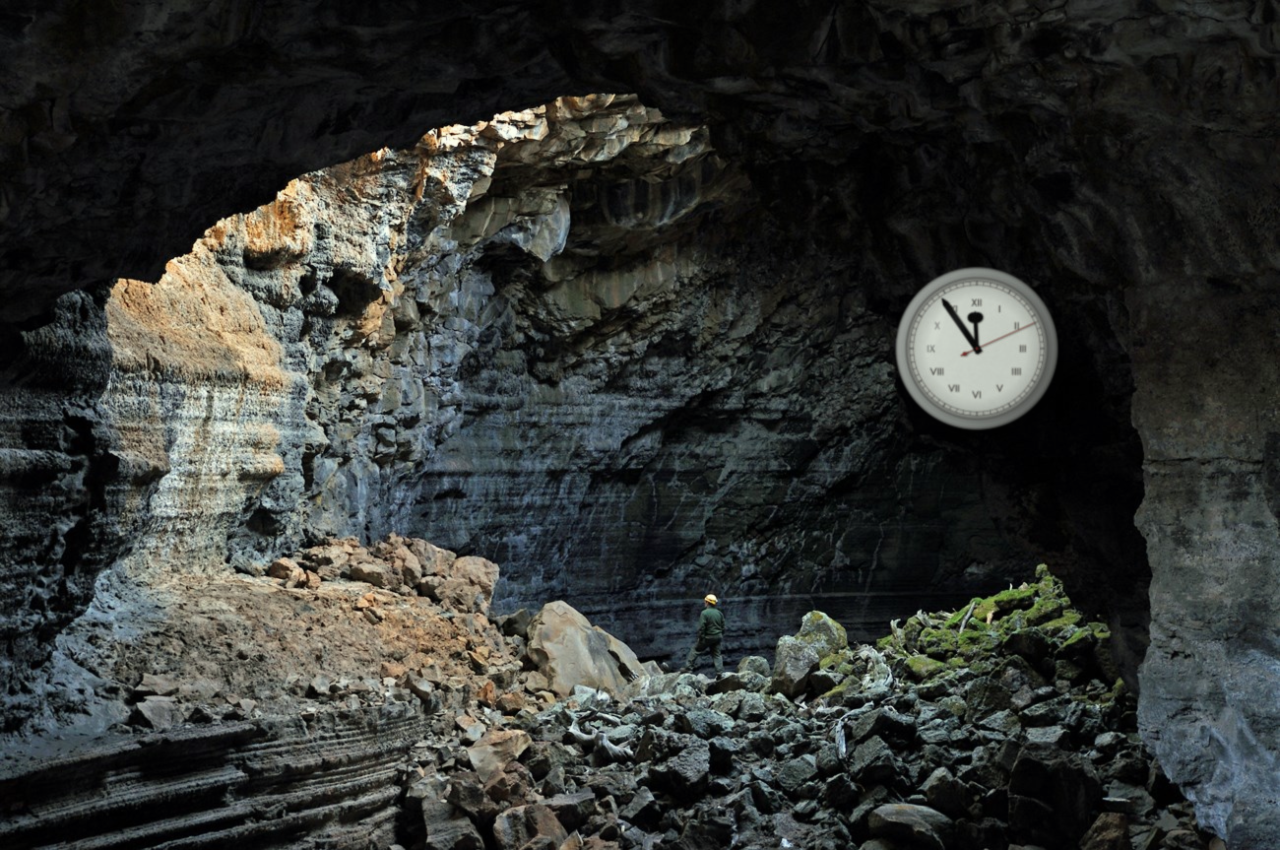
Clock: 11,54,11
